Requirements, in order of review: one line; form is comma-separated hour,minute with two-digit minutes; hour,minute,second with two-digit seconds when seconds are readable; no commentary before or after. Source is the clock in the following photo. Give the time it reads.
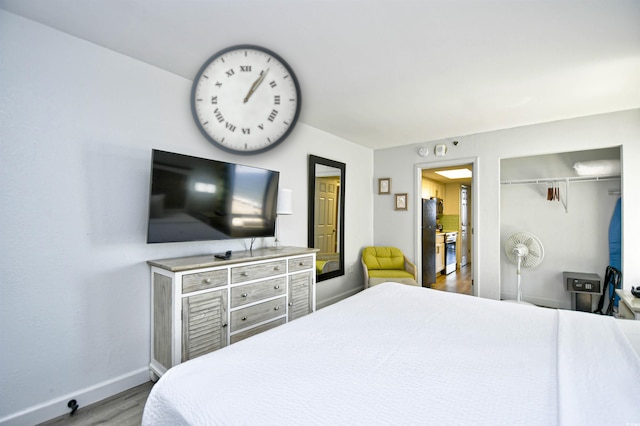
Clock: 1,06
